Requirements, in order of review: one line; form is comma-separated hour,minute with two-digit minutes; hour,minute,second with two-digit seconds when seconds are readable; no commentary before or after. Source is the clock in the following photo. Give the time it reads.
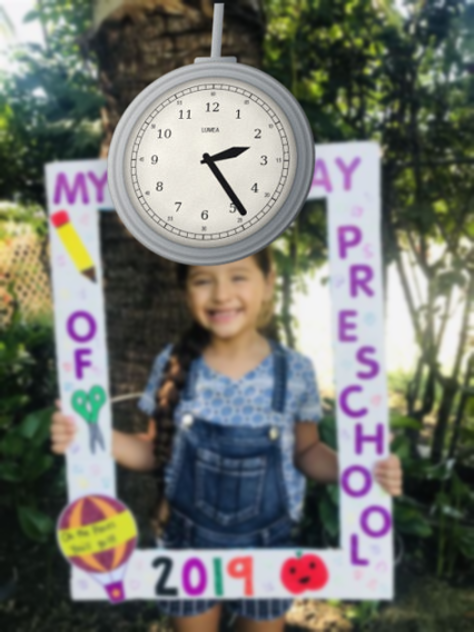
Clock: 2,24
